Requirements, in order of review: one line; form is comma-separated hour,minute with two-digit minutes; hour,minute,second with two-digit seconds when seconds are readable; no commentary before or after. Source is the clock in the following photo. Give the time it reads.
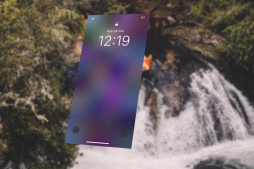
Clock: 12,19
